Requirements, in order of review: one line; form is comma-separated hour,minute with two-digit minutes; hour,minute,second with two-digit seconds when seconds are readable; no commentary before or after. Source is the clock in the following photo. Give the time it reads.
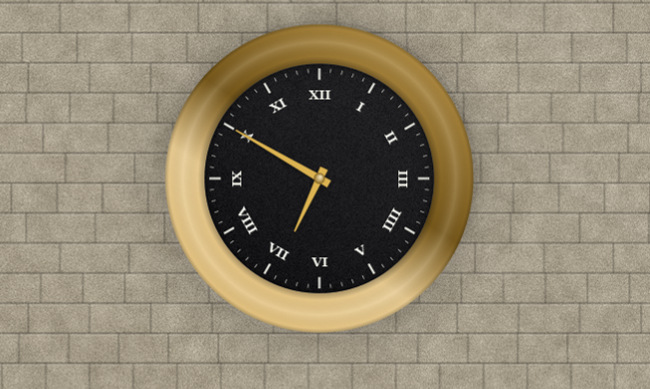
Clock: 6,50
